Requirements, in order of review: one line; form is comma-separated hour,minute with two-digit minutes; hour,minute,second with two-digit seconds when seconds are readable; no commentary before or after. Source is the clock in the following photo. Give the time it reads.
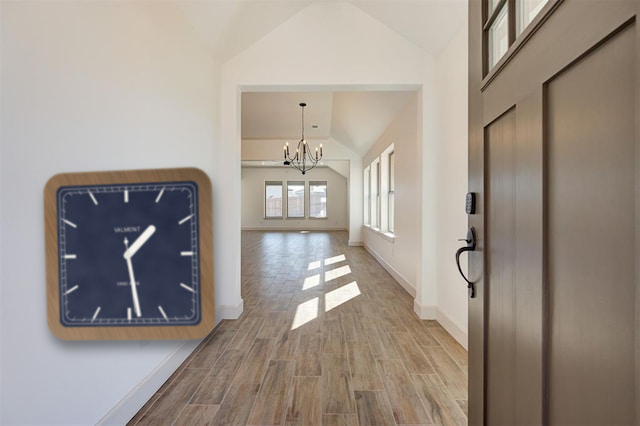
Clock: 1,28,29
